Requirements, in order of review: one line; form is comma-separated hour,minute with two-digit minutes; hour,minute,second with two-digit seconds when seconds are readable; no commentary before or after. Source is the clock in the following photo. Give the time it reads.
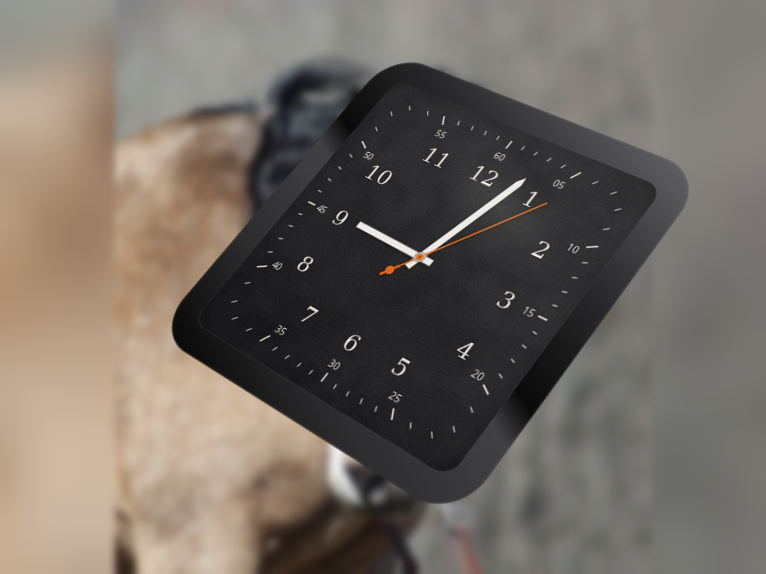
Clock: 9,03,06
